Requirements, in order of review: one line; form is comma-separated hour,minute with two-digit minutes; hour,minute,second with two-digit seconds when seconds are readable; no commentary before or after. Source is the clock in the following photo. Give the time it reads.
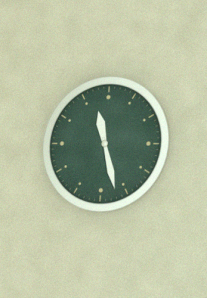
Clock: 11,27
